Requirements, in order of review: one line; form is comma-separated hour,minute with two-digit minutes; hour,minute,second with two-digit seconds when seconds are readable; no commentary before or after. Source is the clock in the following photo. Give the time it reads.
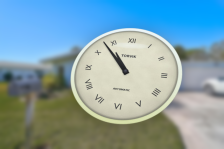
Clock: 10,53
